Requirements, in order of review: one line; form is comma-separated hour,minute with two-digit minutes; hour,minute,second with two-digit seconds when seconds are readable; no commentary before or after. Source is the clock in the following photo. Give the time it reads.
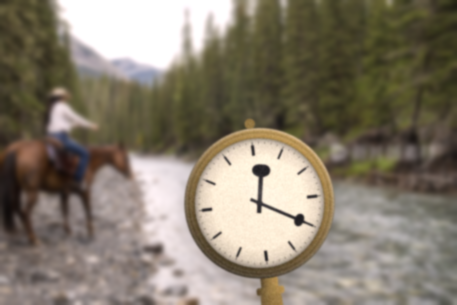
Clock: 12,20
